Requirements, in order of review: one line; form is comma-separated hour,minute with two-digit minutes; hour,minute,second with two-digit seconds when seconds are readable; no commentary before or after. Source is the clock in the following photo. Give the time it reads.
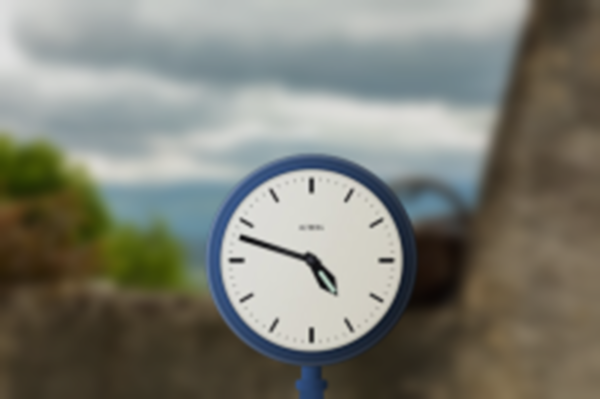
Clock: 4,48
